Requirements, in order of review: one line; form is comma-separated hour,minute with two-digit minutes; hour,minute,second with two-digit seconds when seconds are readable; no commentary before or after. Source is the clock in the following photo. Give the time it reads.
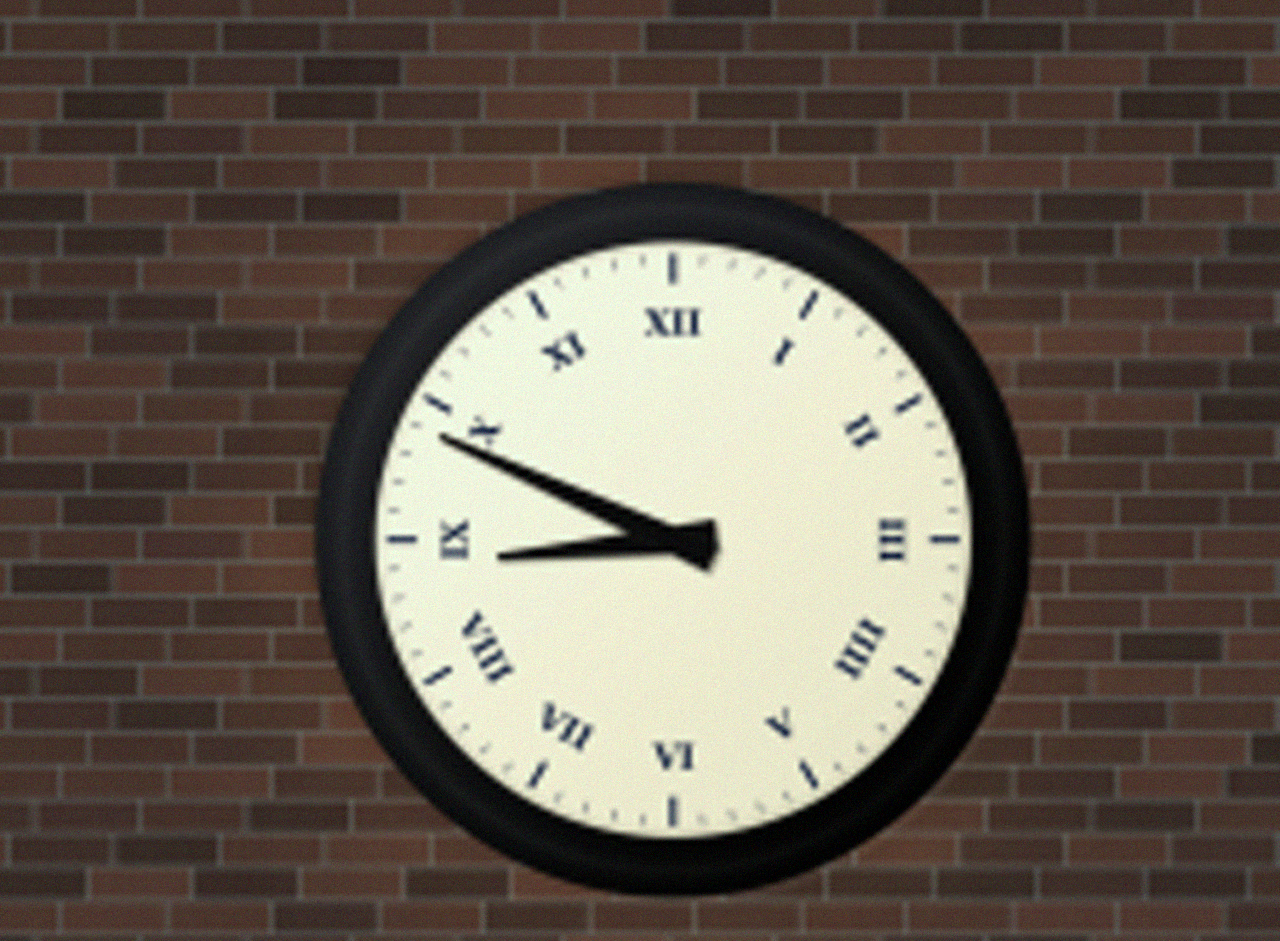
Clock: 8,49
